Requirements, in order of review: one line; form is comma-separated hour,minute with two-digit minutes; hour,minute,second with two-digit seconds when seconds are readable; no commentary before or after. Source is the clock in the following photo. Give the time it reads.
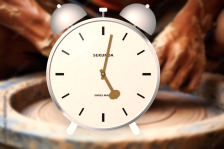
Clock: 5,02
